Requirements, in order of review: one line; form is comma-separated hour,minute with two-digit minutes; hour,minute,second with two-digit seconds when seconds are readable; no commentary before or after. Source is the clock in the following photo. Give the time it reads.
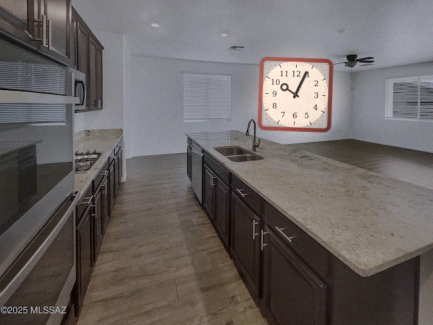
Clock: 10,04
